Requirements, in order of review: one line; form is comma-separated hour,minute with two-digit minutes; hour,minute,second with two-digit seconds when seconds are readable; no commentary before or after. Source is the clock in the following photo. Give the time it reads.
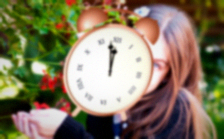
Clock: 11,58
